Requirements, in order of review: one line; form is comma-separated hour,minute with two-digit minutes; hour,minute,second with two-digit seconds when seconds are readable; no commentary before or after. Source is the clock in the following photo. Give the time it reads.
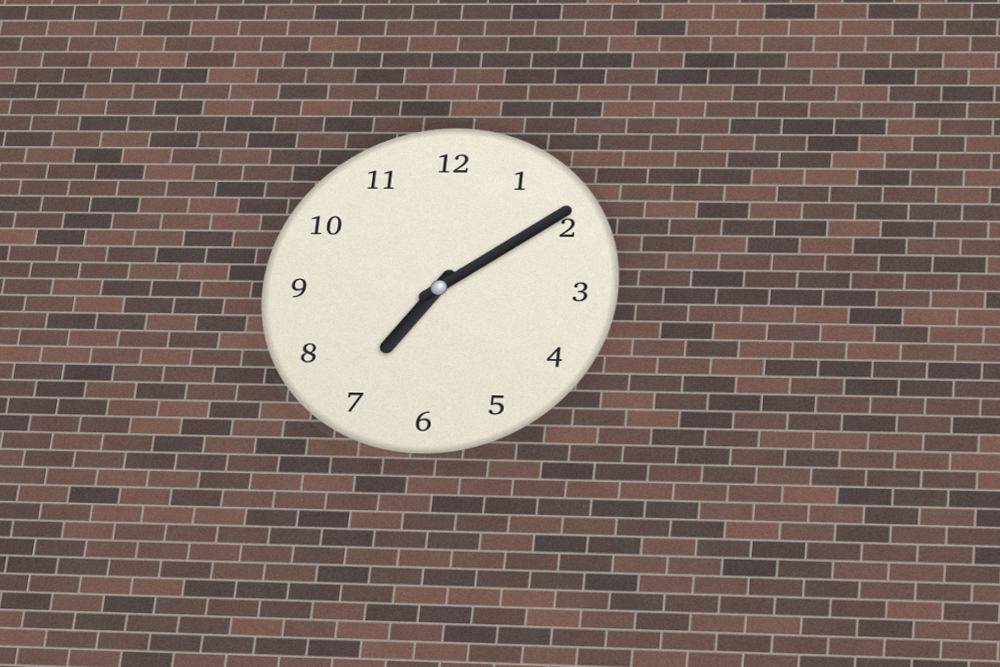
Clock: 7,09
